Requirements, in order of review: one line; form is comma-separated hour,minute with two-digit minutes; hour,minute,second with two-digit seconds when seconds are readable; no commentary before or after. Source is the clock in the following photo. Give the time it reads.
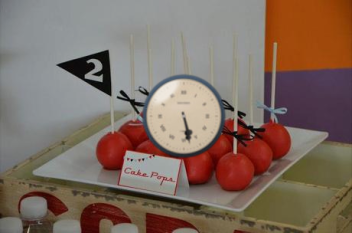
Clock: 5,28
